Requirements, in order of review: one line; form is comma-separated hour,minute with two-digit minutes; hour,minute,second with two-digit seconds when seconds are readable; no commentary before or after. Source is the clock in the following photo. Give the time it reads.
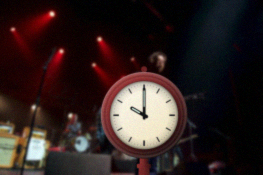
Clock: 10,00
